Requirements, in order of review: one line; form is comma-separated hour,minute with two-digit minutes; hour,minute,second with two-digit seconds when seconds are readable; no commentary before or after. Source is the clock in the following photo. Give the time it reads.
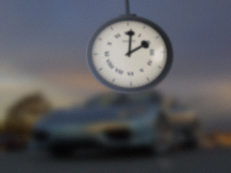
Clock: 2,01
